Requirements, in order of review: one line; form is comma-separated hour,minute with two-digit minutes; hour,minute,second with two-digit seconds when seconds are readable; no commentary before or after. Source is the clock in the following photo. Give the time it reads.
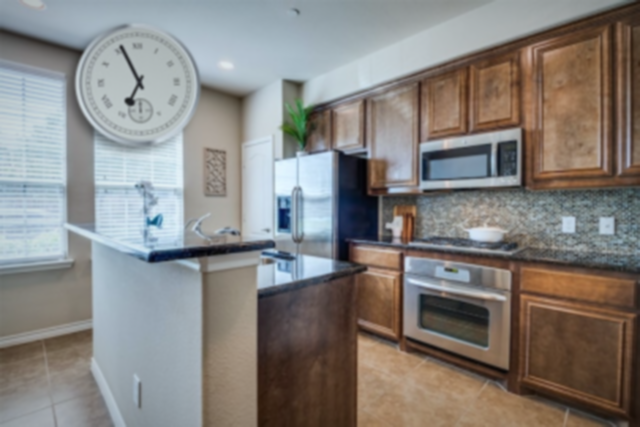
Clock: 6,56
